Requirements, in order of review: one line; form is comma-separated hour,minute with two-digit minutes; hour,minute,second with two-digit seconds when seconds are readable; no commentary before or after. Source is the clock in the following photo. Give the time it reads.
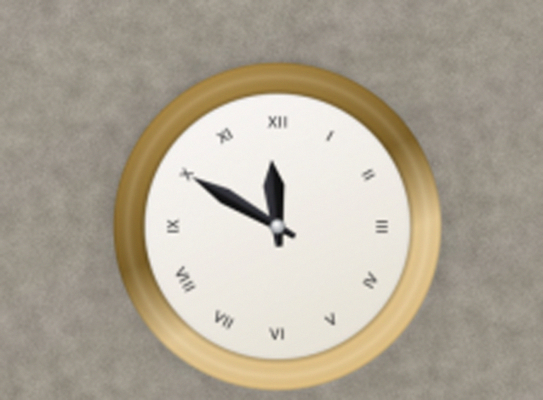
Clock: 11,50
